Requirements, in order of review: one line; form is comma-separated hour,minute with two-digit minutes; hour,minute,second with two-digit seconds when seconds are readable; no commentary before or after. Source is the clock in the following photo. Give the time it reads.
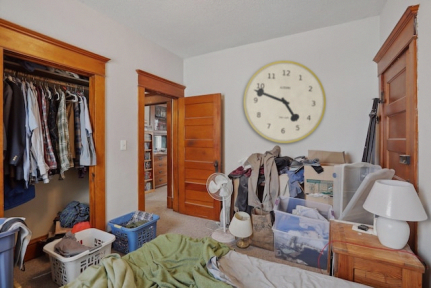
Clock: 4,48
